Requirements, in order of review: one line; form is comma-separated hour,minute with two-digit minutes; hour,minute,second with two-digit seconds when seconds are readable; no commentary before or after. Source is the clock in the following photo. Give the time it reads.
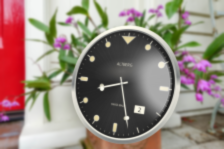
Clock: 8,27
